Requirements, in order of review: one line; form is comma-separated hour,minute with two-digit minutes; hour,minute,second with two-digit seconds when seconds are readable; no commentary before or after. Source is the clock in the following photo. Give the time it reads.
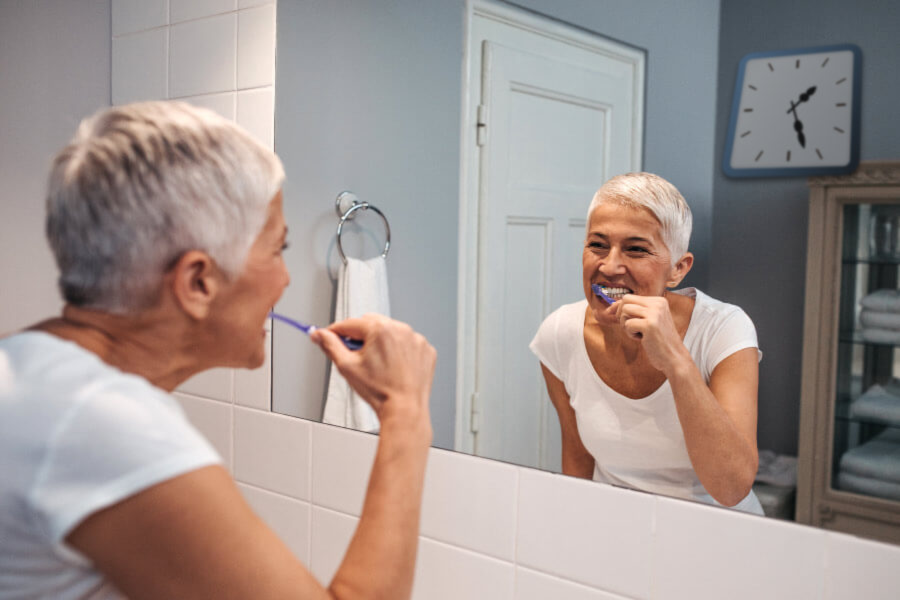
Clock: 1,27
